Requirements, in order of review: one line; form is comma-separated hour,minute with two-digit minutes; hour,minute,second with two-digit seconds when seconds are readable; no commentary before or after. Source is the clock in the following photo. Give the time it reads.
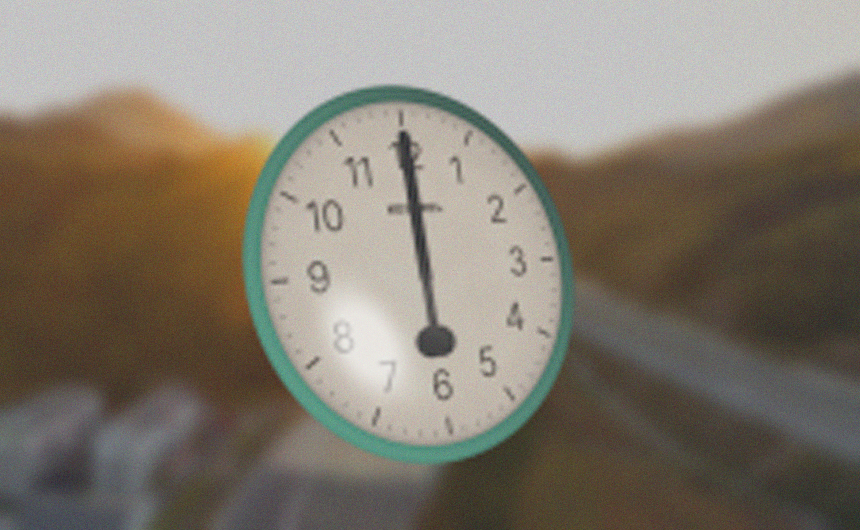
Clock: 6,00
